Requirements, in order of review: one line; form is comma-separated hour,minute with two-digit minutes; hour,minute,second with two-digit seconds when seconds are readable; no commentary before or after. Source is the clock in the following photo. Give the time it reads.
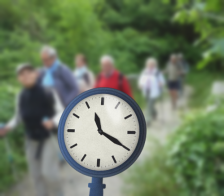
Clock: 11,20
